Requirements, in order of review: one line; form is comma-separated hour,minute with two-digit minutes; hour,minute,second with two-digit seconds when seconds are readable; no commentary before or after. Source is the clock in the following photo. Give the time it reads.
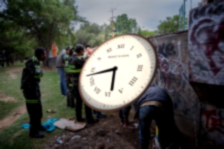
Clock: 5,43
